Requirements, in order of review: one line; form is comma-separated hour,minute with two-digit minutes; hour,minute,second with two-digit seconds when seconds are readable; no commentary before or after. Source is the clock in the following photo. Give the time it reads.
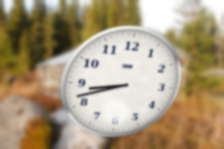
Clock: 8,42
